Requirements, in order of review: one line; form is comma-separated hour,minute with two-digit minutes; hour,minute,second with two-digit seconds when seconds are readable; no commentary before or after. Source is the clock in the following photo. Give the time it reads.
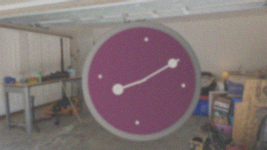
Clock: 8,09
